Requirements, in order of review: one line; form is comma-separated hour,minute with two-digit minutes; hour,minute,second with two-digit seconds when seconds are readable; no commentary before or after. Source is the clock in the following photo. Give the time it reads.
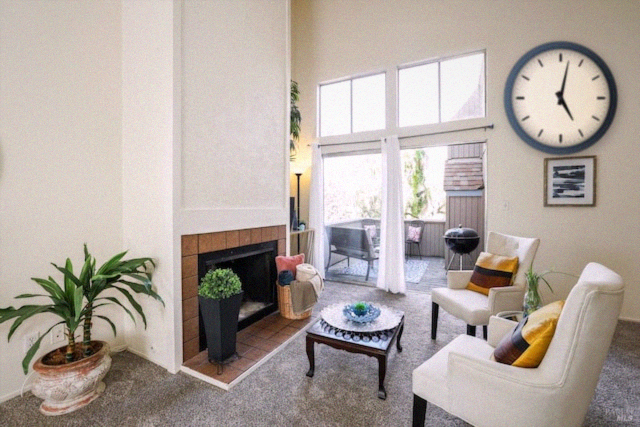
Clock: 5,02
